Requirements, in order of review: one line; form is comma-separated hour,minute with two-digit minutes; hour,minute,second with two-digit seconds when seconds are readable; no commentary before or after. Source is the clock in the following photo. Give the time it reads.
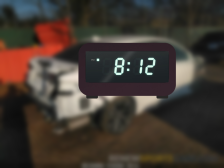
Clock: 8,12
